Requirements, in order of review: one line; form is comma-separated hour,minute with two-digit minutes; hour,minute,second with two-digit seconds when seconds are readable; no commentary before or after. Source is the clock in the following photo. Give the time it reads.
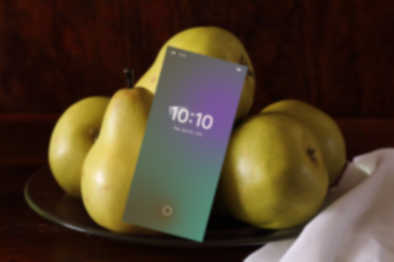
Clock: 10,10
